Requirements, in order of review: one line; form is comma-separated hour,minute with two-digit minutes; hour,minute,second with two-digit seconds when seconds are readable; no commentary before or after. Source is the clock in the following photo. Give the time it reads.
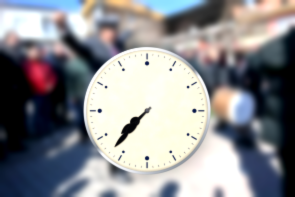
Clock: 7,37
